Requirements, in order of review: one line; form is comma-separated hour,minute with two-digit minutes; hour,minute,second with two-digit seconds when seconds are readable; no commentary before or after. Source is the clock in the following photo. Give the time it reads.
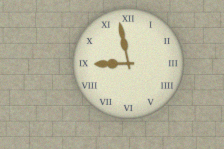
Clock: 8,58
